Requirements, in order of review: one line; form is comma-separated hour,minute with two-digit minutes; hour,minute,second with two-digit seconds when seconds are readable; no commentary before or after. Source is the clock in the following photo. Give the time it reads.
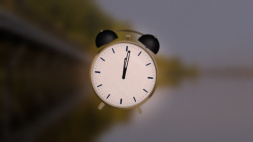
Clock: 12,01
